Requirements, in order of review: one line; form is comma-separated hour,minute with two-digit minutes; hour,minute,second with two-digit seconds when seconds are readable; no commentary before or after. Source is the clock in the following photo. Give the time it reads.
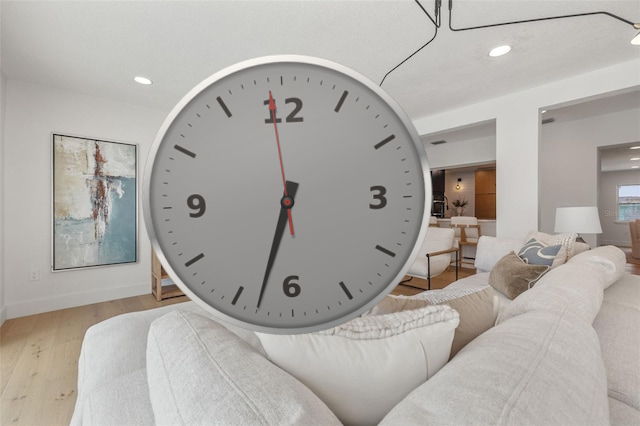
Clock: 6,32,59
